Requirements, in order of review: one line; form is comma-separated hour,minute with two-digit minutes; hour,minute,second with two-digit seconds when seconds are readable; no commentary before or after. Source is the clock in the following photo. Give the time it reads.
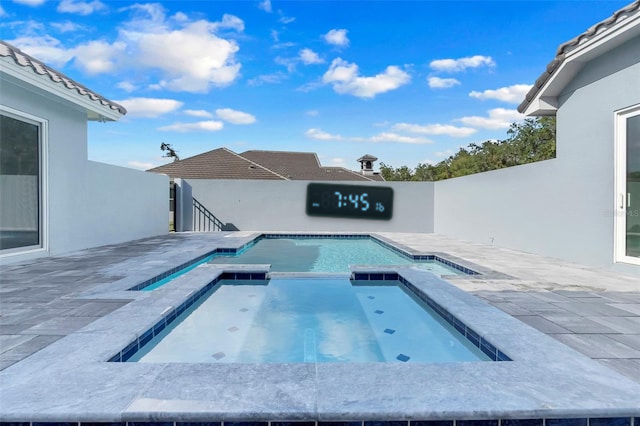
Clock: 7,45
